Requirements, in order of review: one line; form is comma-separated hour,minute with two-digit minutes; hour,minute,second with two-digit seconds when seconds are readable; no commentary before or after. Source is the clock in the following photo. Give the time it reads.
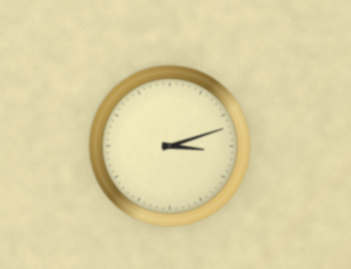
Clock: 3,12
